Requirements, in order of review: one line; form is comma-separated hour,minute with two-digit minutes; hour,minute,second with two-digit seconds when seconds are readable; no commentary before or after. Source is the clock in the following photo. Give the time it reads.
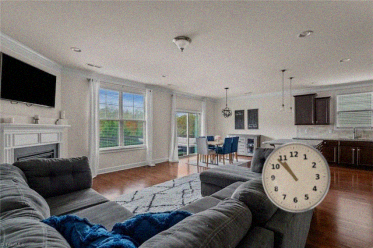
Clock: 10,53
